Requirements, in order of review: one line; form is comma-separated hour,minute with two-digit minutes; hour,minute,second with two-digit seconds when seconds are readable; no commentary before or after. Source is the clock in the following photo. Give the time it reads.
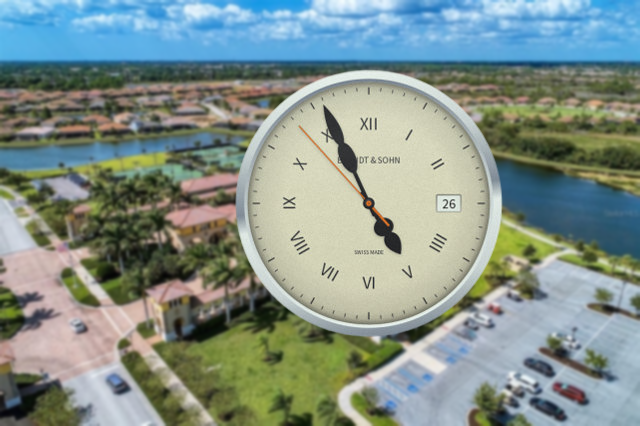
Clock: 4,55,53
